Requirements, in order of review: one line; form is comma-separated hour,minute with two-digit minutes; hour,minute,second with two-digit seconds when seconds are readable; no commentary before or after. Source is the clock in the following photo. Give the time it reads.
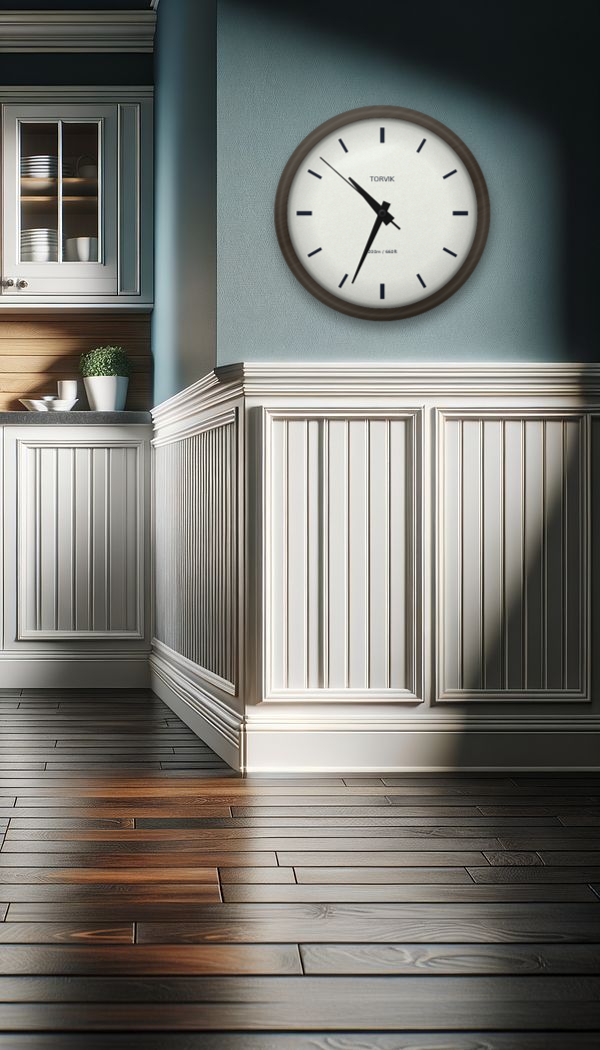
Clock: 10,33,52
